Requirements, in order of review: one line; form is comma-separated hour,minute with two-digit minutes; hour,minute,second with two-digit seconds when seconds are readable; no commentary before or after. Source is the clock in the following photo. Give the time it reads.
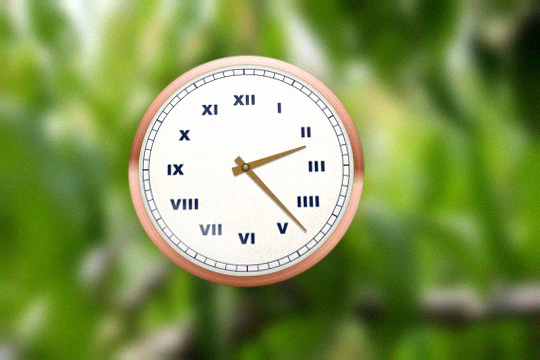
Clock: 2,23
